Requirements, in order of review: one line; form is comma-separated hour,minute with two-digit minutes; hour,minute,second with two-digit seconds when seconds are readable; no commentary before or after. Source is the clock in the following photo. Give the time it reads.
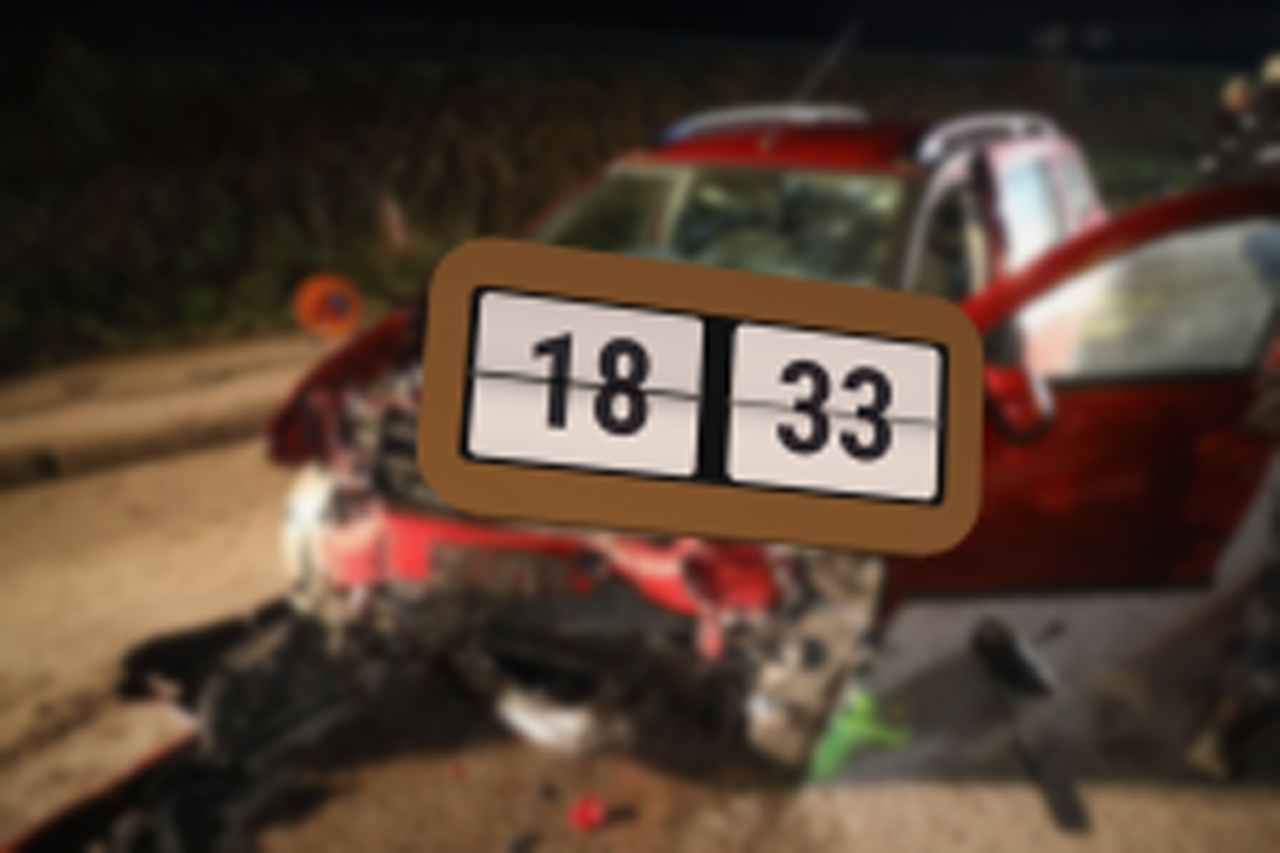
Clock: 18,33
